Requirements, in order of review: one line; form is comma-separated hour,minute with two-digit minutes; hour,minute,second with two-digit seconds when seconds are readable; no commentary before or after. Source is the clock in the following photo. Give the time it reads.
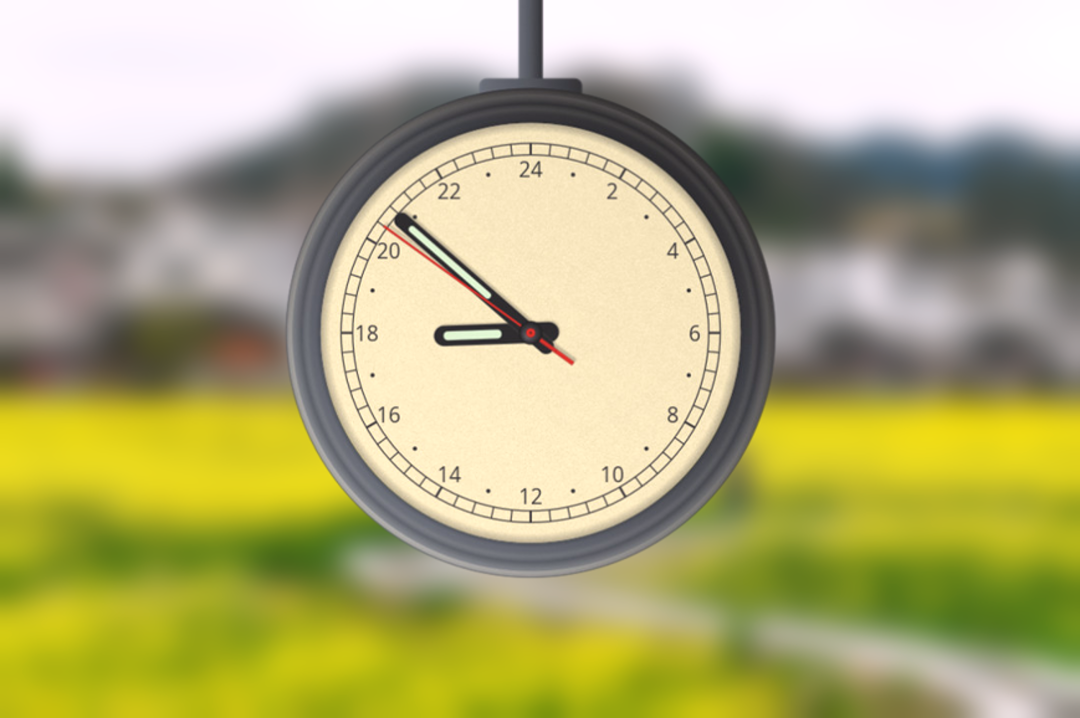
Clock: 17,51,51
